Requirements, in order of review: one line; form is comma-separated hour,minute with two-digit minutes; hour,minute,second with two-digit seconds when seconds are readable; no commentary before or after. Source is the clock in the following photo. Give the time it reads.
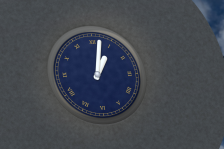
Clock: 1,02
